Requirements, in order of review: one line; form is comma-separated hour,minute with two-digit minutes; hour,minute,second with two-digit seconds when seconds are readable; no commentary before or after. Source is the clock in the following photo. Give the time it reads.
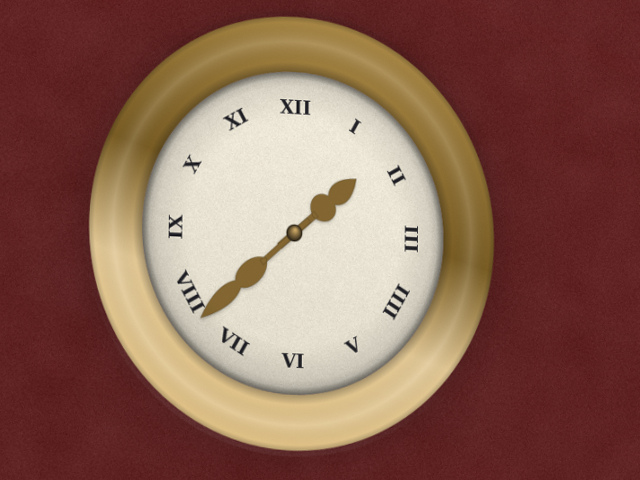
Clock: 1,38
